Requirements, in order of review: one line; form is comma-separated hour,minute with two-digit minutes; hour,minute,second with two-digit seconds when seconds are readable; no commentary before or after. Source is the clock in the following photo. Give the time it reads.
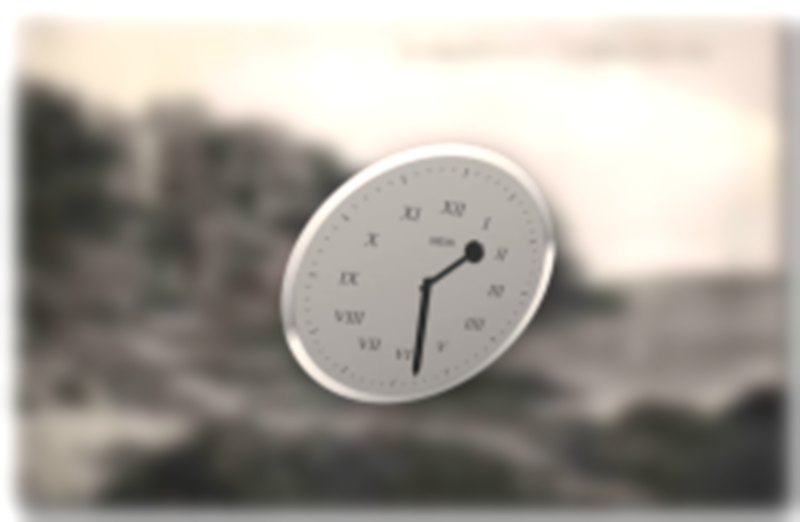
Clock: 1,28
